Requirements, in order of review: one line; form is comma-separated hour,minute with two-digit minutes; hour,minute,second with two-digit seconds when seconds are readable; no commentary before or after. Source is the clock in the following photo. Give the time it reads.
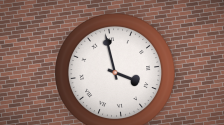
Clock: 3,59
